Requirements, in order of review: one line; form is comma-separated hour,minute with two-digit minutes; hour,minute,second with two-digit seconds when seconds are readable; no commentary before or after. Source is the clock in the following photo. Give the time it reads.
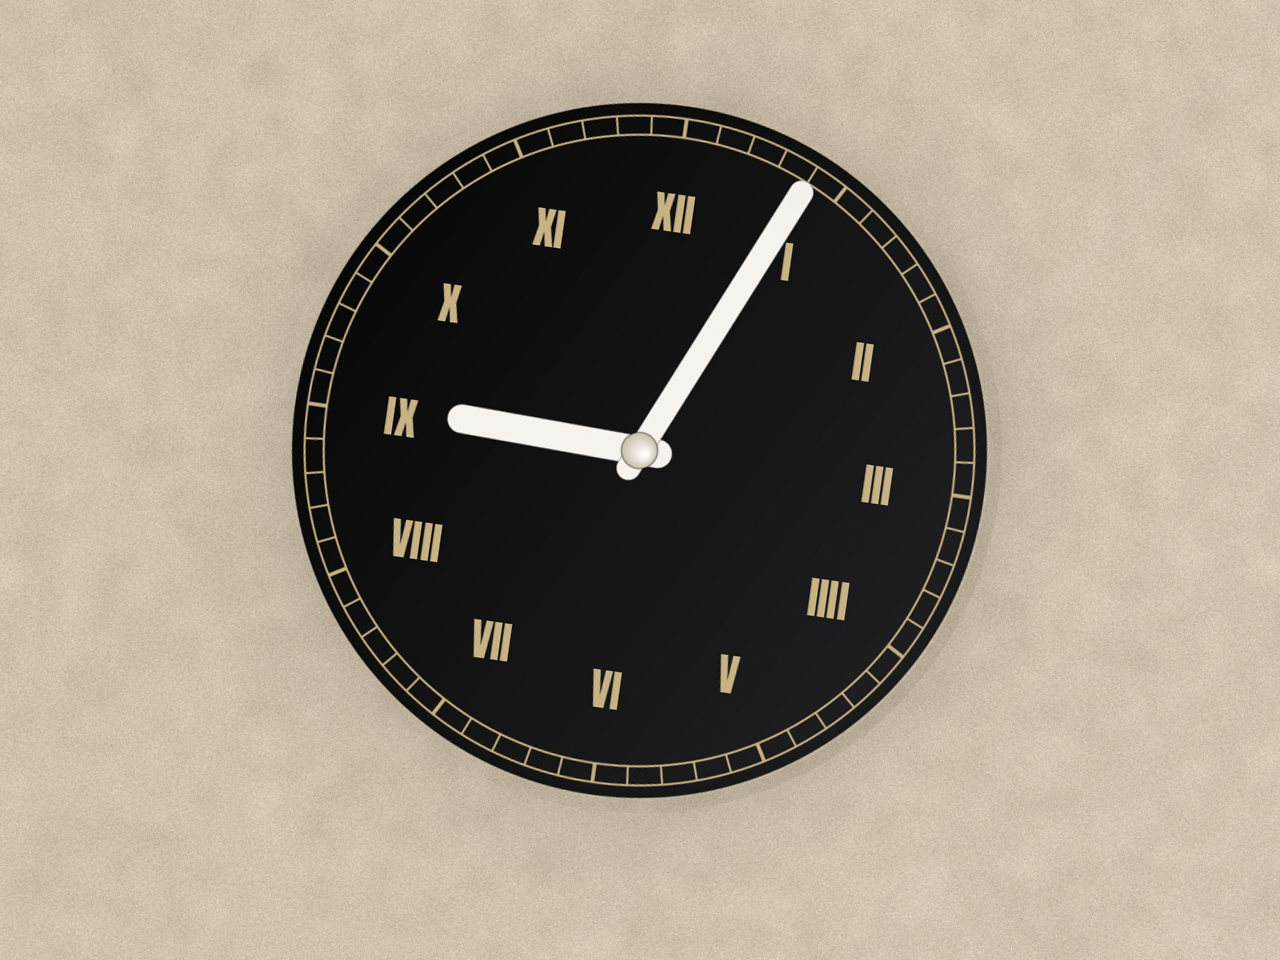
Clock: 9,04
